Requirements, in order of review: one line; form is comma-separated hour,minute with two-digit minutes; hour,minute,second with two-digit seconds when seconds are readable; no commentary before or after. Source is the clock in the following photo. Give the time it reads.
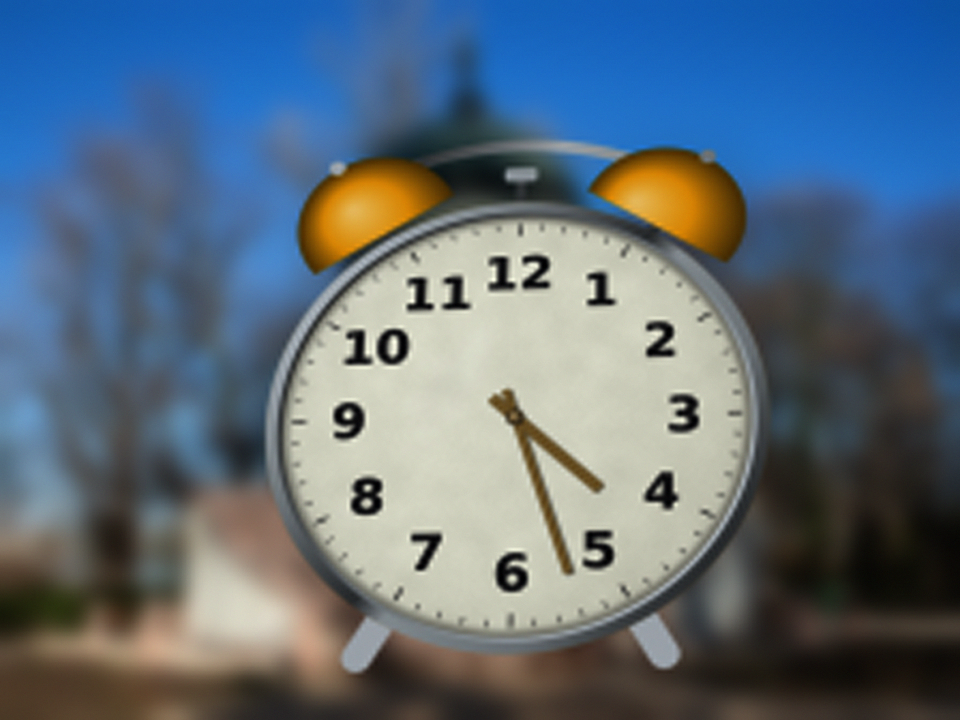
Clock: 4,27
